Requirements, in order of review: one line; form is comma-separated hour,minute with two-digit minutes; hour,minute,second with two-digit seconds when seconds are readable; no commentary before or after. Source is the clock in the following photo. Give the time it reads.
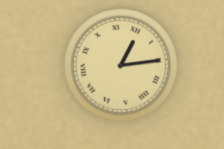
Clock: 12,10
